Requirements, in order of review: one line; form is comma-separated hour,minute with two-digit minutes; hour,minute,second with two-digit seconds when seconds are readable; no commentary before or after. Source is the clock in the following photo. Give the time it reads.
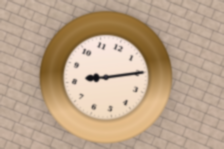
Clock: 8,10
